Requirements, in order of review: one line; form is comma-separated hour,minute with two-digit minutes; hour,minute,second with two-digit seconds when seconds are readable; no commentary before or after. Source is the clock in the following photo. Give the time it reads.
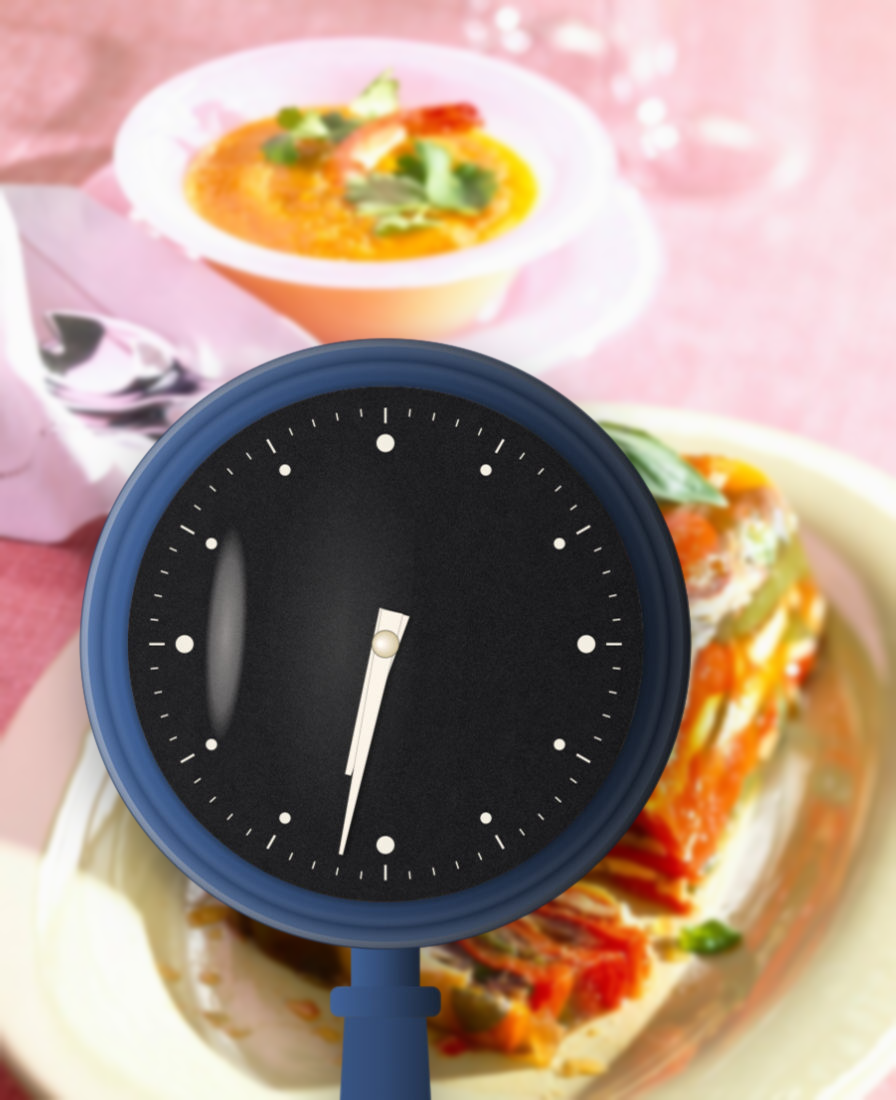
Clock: 6,32
